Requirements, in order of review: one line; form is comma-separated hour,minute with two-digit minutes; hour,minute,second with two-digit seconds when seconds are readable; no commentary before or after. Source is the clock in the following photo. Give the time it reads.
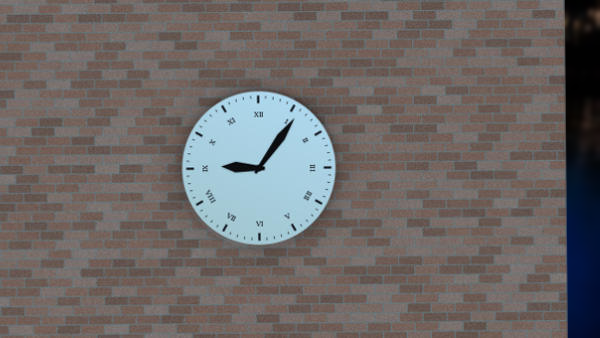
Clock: 9,06
